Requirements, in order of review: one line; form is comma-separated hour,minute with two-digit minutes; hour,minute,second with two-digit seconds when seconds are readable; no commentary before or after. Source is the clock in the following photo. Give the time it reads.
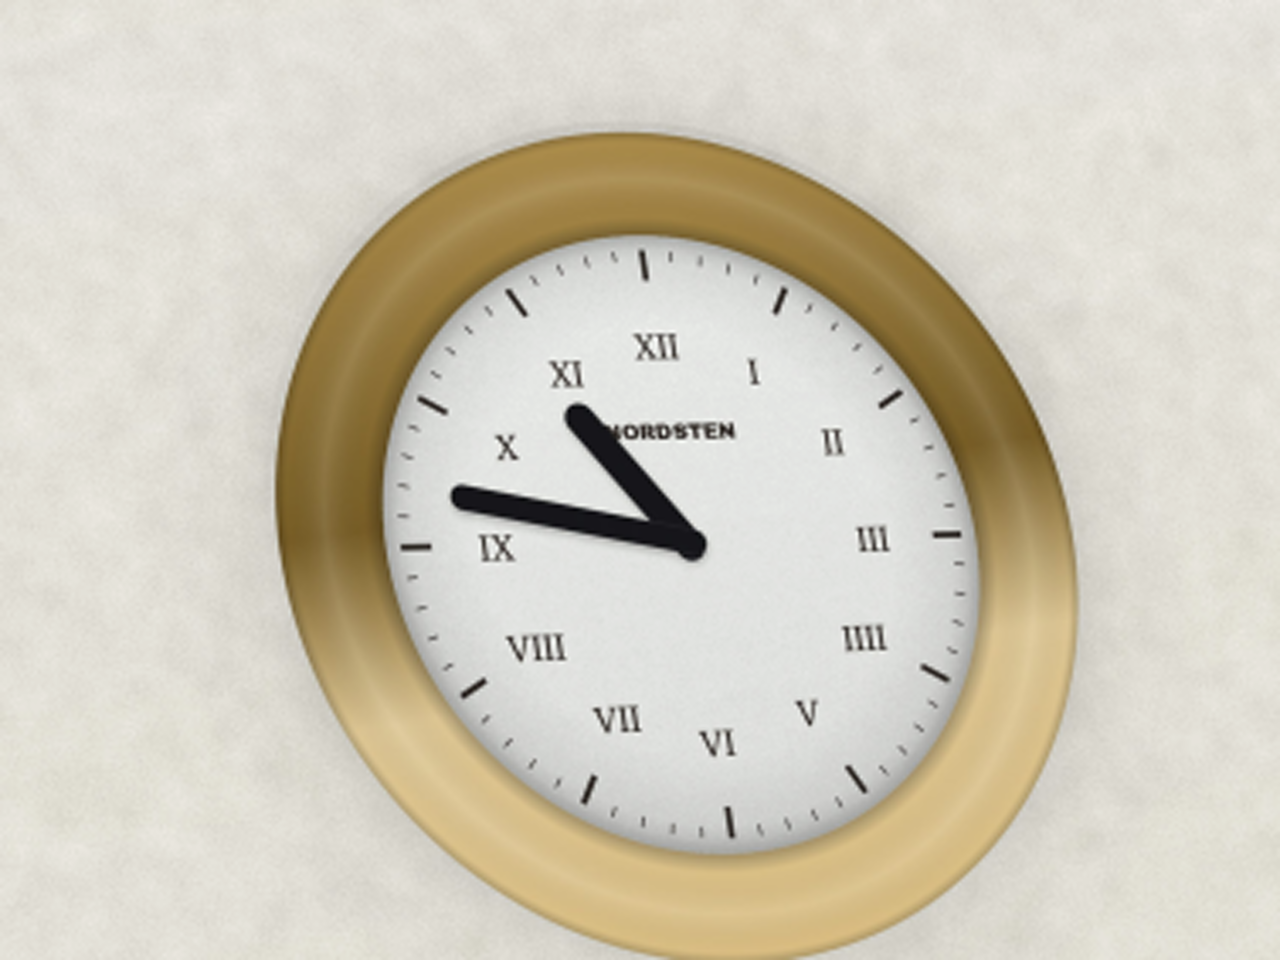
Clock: 10,47
